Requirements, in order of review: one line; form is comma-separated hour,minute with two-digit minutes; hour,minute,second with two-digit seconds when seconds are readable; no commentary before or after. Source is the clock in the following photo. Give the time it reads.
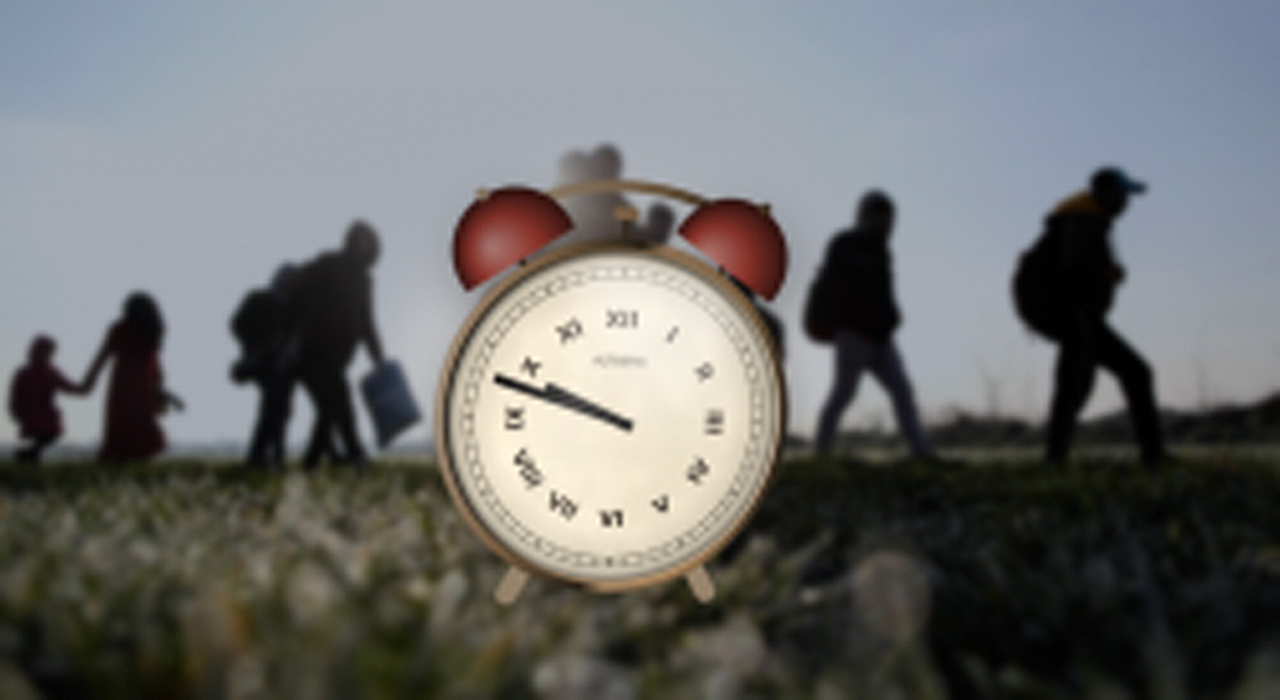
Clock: 9,48
